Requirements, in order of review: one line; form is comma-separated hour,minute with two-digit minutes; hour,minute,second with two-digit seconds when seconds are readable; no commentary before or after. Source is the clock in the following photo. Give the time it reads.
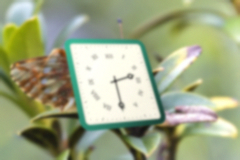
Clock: 2,30
